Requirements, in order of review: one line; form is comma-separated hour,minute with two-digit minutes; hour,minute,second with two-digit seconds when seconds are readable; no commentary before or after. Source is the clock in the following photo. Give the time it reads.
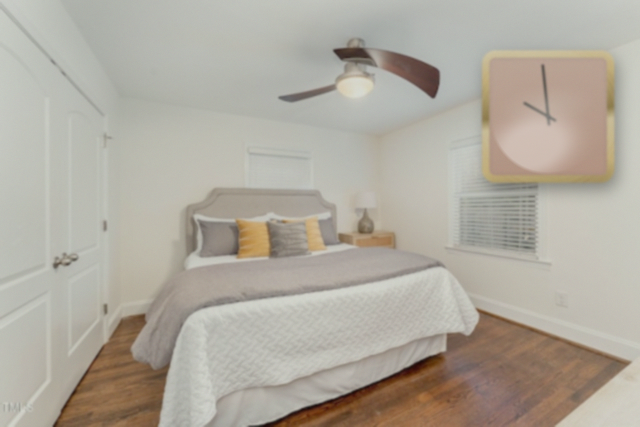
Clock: 9,59
